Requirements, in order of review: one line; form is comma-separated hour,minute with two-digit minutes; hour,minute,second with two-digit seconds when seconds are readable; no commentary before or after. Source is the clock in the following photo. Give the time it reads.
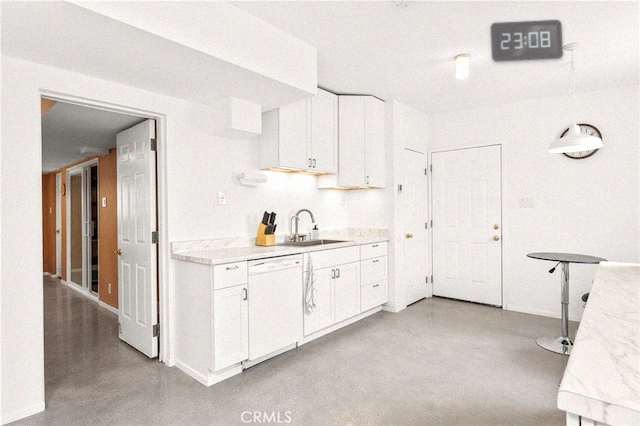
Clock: 23,08
